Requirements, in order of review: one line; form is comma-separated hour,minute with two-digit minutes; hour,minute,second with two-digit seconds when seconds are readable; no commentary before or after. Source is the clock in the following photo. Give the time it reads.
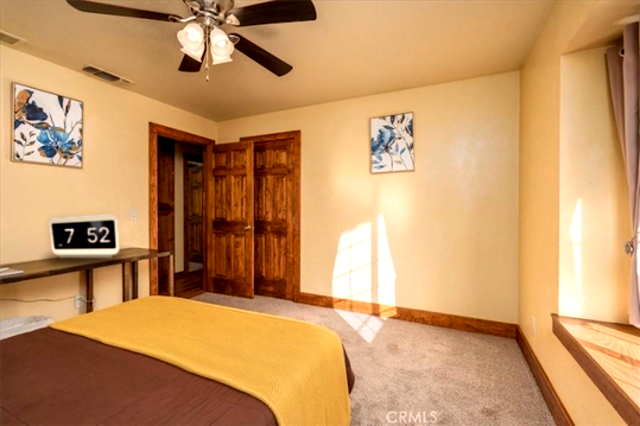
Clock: 7,52
